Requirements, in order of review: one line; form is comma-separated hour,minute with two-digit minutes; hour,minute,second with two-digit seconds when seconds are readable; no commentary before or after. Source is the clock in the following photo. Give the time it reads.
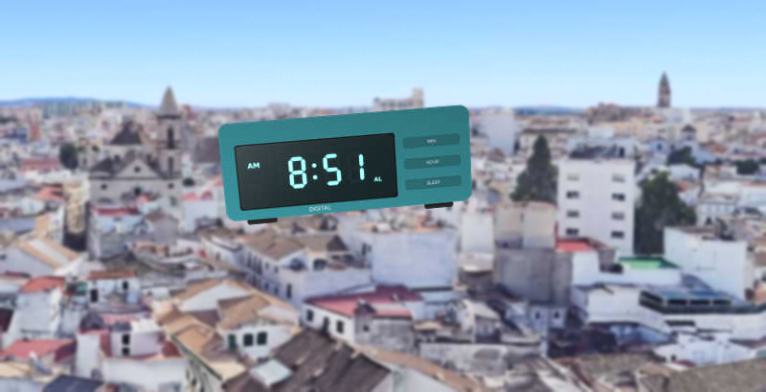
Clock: 8,51
